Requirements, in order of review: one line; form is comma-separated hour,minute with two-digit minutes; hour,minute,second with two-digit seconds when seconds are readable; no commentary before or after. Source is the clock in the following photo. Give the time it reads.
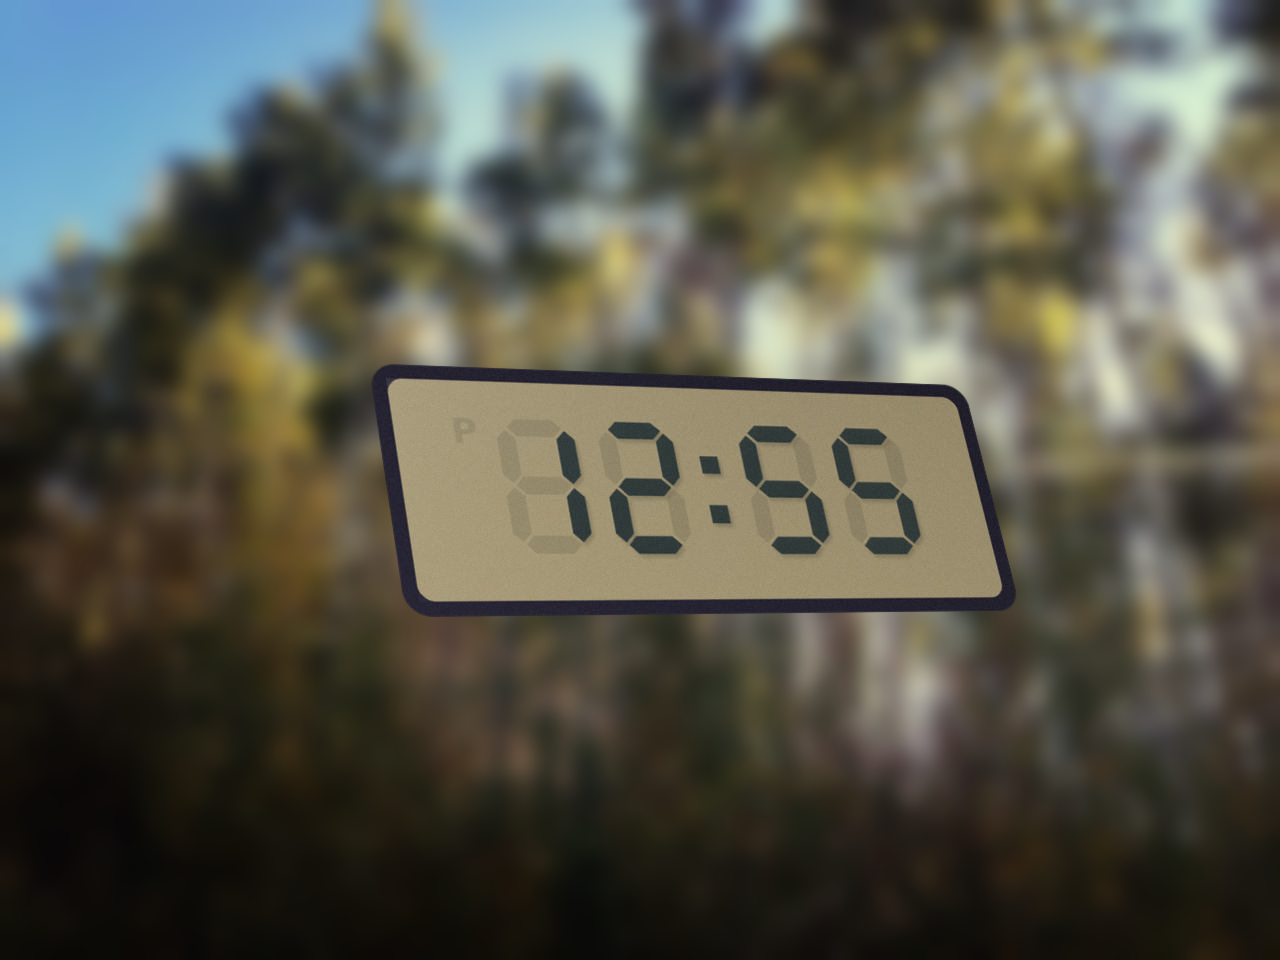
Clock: 12,55
